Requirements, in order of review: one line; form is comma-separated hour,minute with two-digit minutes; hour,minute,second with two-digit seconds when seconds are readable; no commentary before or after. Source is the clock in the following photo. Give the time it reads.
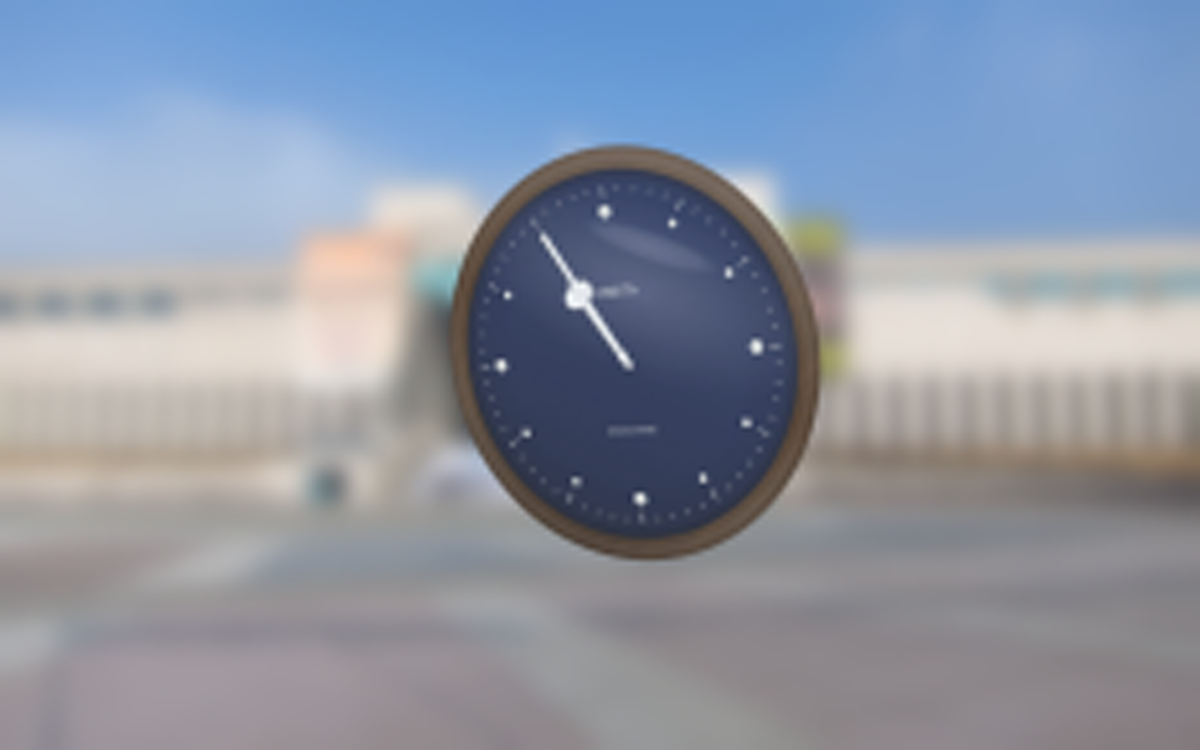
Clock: 10,55
